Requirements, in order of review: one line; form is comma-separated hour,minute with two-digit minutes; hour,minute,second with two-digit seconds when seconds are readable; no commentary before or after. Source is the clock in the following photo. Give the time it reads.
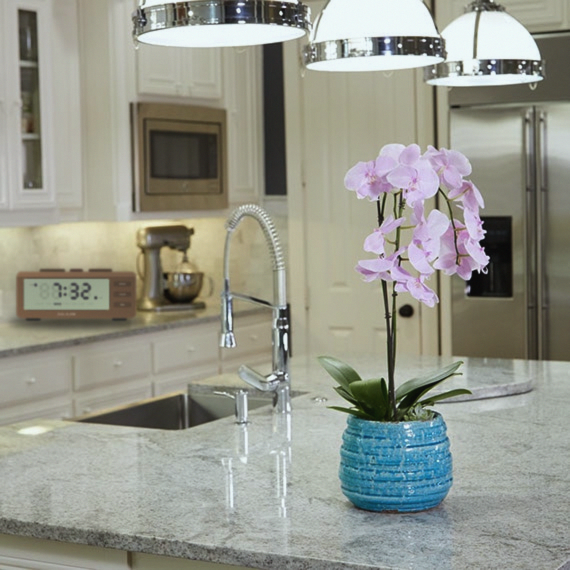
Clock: 7,32
